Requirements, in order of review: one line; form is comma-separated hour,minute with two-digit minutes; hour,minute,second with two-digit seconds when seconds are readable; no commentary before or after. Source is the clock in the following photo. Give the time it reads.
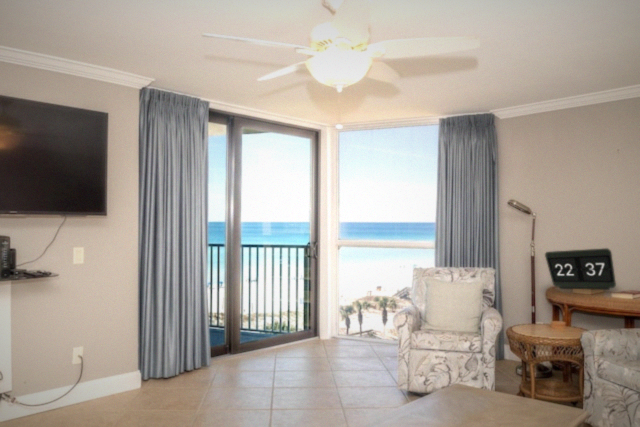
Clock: 22,37
